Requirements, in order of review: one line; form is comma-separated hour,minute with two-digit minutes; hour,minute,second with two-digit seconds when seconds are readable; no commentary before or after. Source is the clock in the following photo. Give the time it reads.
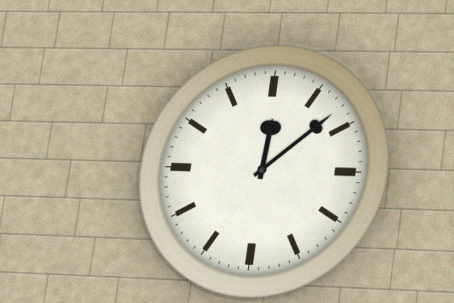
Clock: 12,08
